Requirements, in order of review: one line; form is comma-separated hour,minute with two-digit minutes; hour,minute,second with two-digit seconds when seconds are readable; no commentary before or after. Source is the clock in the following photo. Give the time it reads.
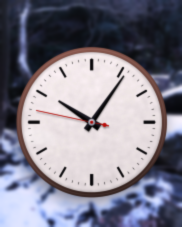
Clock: 10,05,47
